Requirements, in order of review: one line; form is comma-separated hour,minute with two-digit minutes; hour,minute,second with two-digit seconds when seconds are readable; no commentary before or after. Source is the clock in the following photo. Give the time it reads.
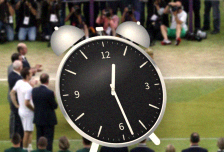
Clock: 12,28
